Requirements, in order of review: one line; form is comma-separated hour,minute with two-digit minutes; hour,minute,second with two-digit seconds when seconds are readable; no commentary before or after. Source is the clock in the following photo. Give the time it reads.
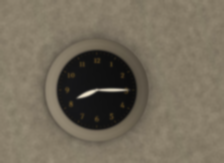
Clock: 8,15
